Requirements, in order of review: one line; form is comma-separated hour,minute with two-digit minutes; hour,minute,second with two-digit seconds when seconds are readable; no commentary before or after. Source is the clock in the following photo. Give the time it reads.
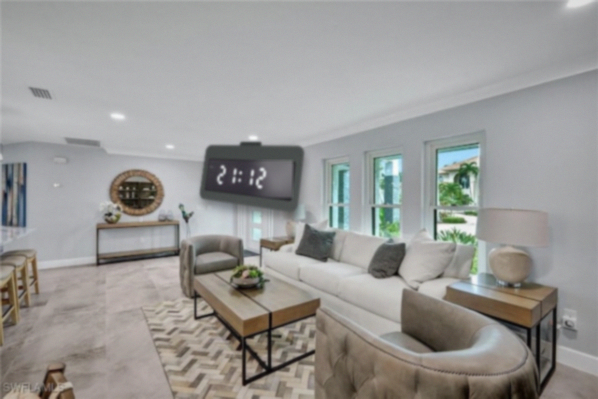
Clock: 21,12
